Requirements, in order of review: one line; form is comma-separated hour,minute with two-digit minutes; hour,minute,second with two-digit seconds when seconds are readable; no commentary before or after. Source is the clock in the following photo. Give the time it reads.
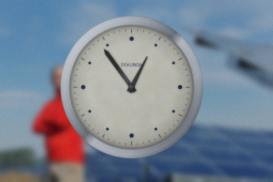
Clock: 12,54
